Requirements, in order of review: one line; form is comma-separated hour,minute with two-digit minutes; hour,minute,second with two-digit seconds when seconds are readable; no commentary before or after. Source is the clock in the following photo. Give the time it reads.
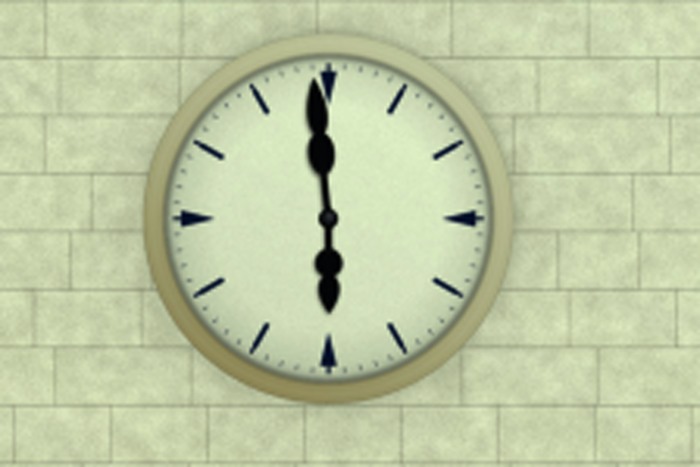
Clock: 5,59
